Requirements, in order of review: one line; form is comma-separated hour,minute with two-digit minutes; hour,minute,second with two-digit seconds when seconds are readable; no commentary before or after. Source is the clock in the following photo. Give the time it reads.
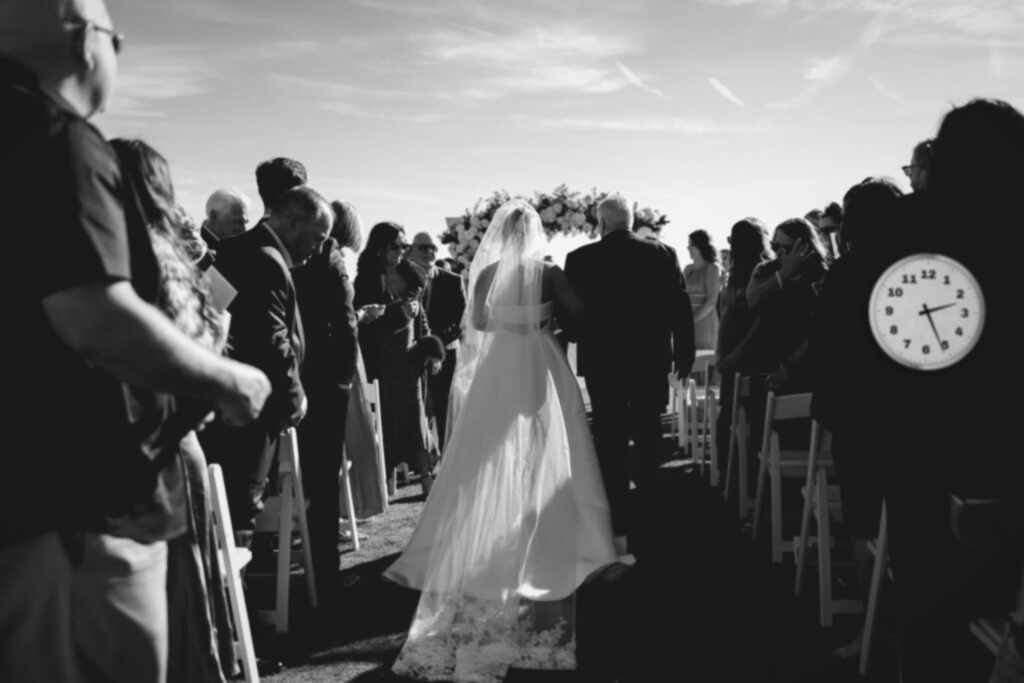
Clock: 2,26
